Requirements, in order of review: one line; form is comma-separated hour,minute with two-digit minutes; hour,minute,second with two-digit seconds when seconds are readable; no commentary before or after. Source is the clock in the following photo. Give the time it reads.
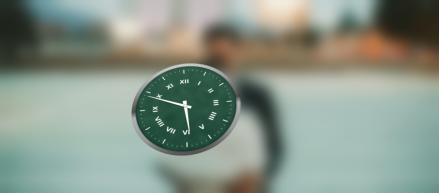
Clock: 5,49
